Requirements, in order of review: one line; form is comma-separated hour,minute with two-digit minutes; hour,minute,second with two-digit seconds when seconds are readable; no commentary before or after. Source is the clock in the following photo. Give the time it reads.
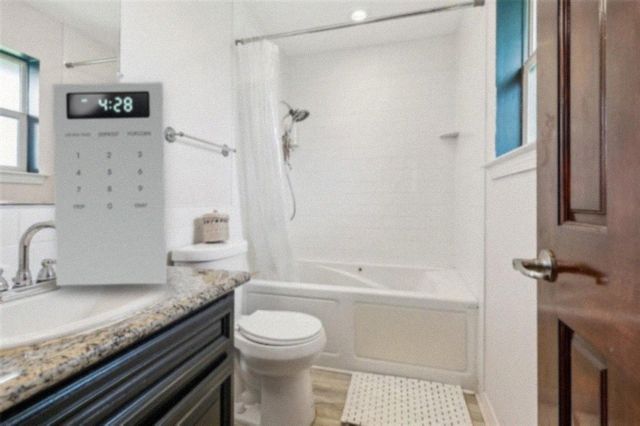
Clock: 4,28
